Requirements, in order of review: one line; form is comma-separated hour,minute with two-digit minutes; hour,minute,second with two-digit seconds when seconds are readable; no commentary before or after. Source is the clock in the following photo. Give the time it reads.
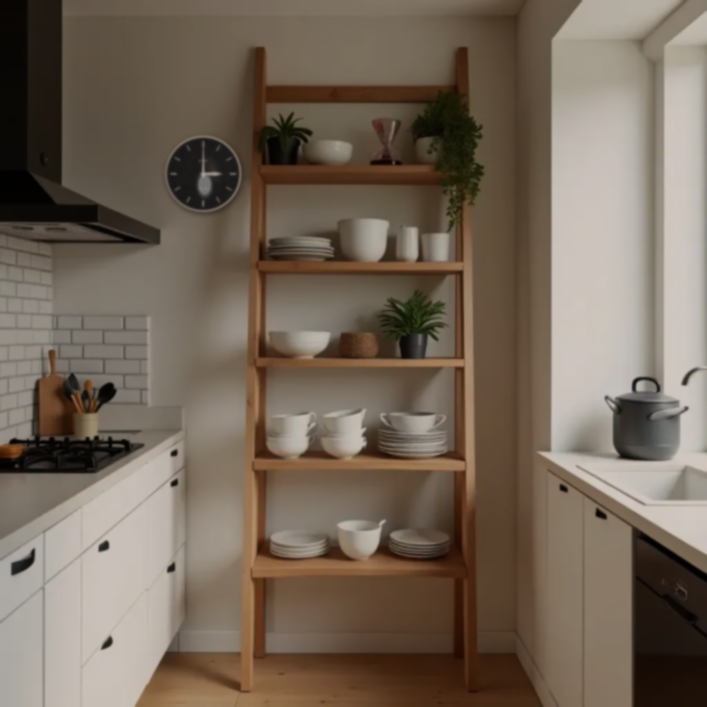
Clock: 3,00
